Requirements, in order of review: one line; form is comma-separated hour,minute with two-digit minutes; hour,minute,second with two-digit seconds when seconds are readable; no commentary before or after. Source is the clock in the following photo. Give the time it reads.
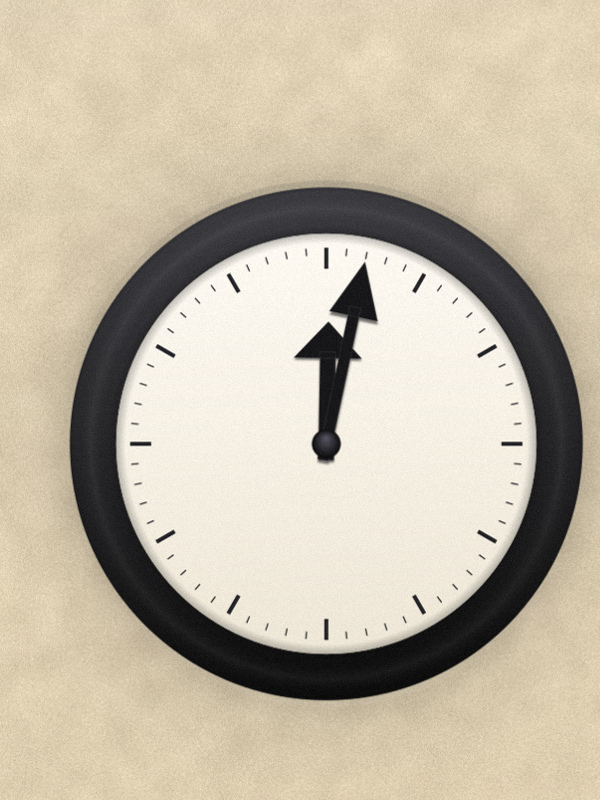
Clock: 12,02
